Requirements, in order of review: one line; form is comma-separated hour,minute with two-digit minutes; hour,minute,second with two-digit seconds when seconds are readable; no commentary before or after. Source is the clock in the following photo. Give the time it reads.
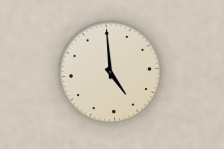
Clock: 5,00
